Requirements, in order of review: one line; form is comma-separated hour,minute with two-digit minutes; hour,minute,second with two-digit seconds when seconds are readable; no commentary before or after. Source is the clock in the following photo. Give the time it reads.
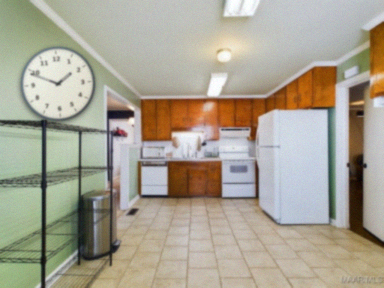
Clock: 1,49
